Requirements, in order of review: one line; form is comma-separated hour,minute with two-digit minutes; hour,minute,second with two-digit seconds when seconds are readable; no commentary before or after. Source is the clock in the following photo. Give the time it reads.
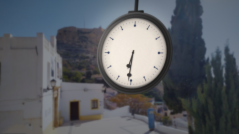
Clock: 6,31
